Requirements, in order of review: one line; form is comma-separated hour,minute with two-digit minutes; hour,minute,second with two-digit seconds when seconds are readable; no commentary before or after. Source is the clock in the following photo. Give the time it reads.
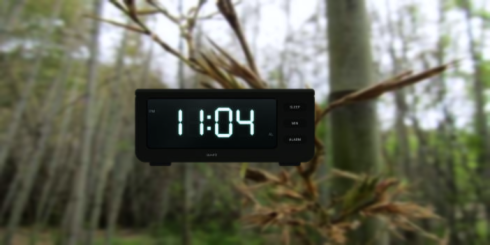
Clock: 11,04
